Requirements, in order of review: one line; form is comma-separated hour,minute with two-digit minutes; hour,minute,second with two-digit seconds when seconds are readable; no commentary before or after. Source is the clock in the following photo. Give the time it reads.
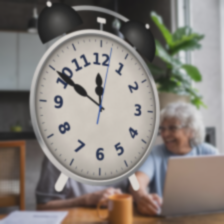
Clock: 11,50,02
